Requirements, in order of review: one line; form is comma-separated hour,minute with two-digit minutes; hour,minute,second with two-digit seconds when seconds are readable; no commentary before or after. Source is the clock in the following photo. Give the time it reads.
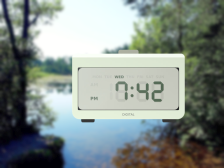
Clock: 7,42
